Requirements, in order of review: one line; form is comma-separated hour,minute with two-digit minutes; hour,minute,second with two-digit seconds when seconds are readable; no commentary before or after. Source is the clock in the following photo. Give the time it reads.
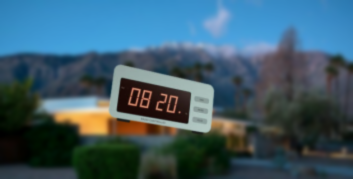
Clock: 8,20
